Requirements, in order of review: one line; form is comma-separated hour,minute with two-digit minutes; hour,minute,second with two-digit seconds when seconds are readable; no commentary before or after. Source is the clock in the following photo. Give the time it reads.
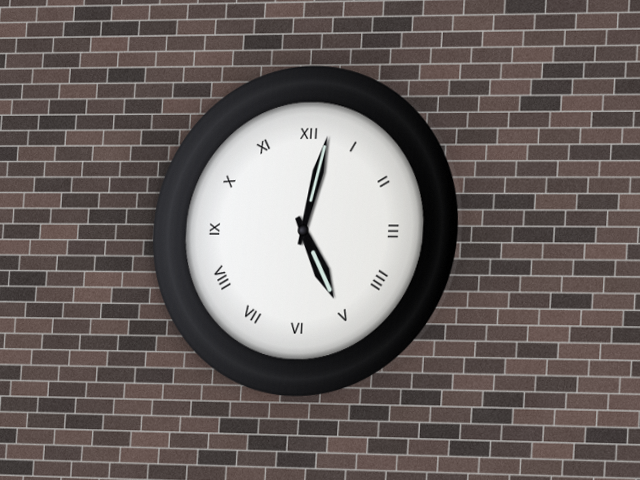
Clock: 5,02
